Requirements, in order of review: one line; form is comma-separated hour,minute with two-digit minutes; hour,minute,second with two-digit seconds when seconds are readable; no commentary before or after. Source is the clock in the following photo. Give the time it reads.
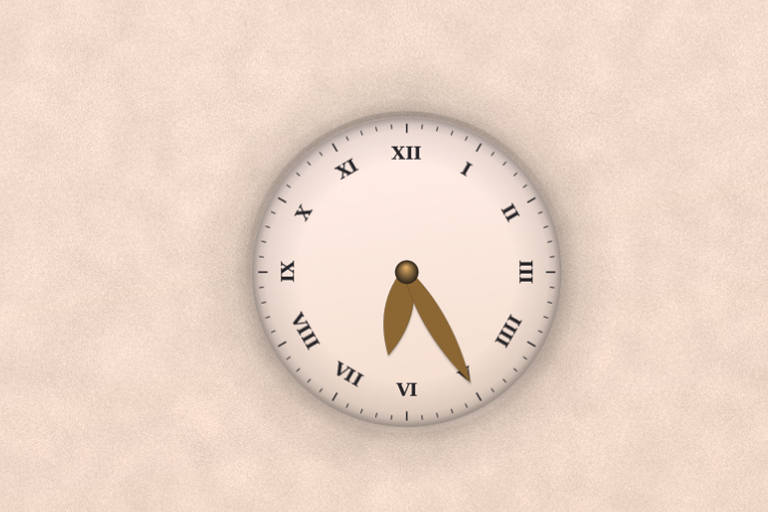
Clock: 6,25
